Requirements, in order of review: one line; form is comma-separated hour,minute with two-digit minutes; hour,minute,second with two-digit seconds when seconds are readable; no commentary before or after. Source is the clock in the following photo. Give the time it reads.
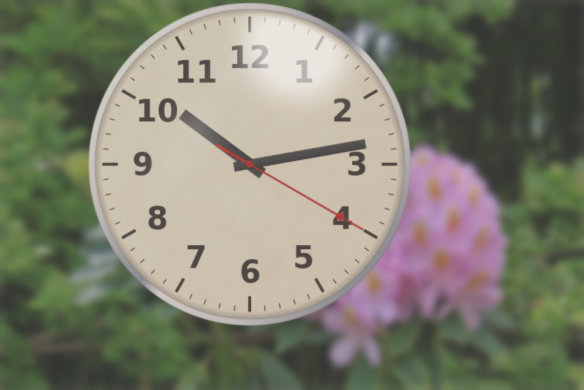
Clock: 10,13,20
